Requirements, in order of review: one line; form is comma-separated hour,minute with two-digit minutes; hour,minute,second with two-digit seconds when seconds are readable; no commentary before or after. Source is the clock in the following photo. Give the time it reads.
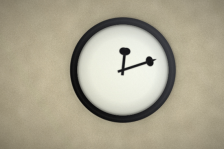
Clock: 12,12
